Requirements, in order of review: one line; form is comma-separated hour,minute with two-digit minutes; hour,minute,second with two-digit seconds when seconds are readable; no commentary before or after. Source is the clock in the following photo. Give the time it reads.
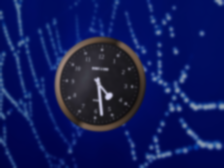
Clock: 4,28
